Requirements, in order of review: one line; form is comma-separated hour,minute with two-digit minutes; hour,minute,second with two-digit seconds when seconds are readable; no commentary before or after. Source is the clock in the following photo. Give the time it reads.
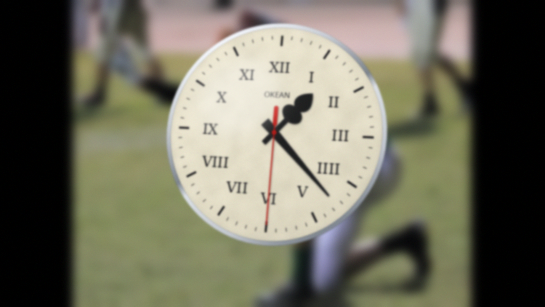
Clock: 1,22,30
